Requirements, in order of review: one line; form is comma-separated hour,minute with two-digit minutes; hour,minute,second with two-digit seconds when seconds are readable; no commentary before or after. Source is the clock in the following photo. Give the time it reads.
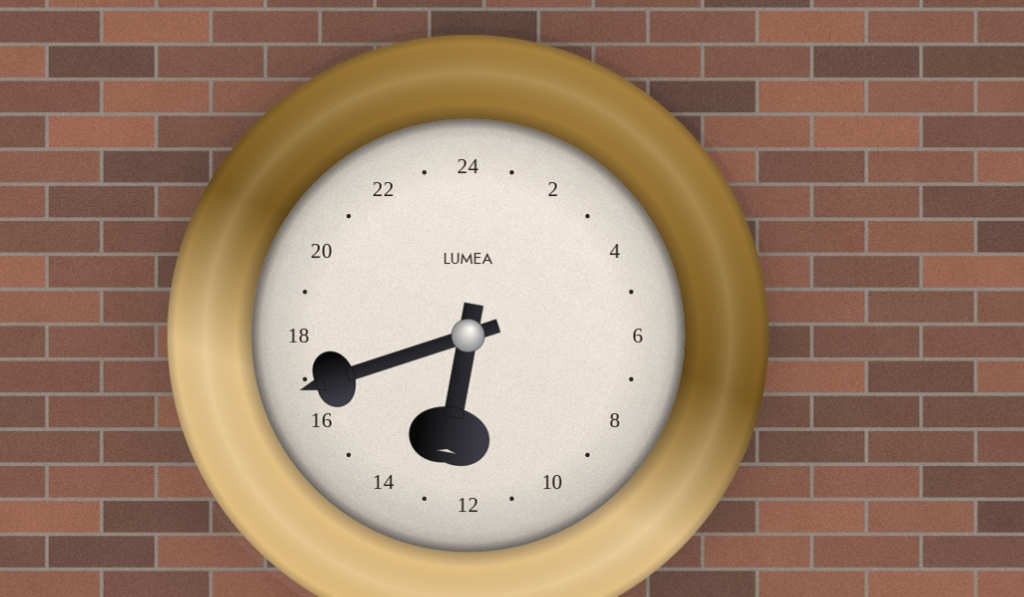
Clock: 12,42
